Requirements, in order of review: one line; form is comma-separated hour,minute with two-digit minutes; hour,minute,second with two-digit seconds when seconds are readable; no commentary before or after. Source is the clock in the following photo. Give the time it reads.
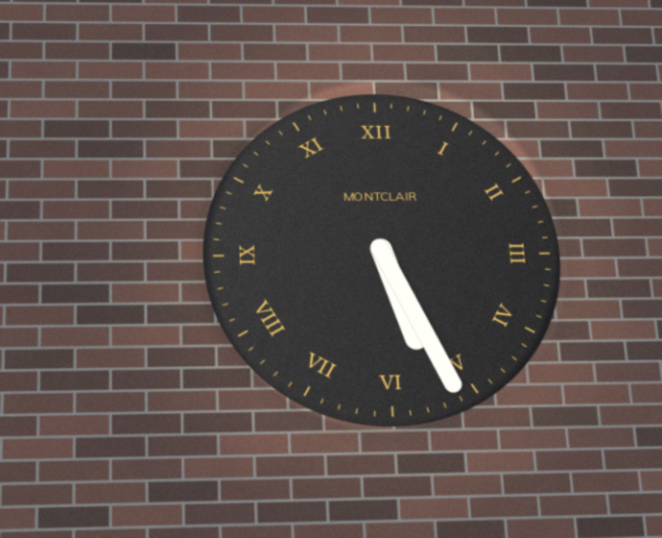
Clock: 5,26
